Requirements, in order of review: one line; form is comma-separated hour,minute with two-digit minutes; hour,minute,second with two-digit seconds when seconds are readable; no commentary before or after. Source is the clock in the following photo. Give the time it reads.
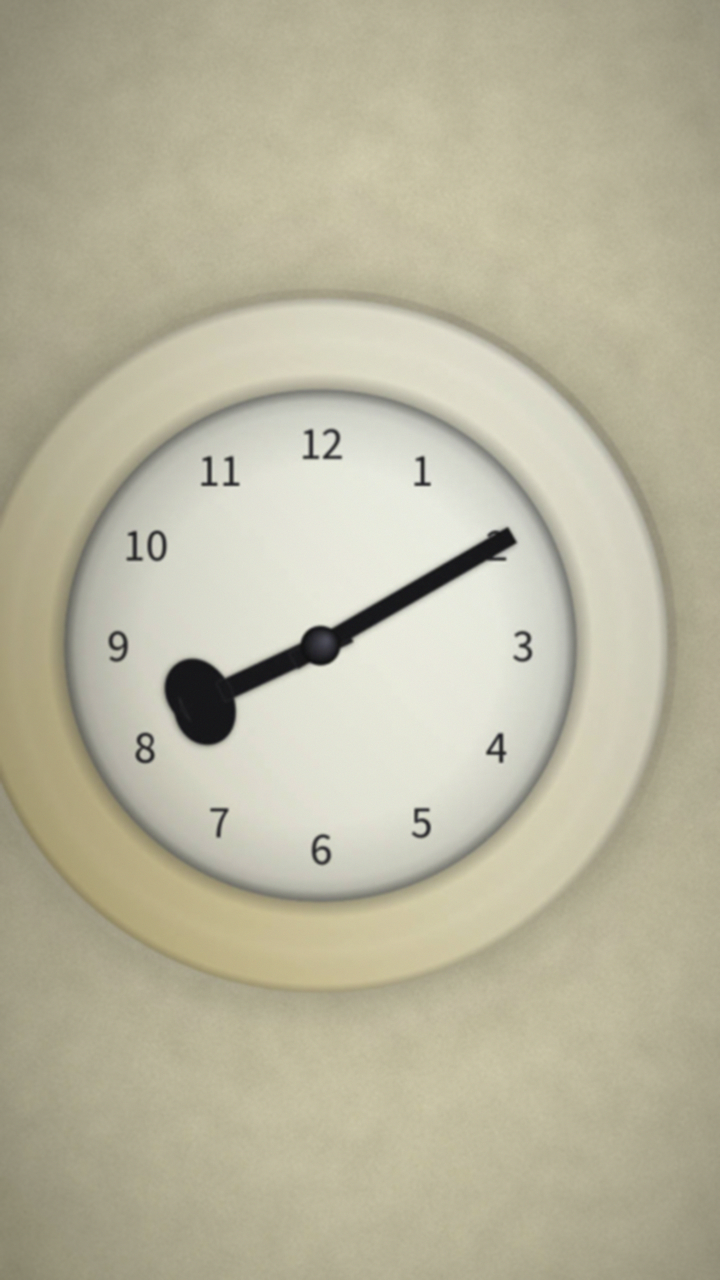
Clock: 8,10
